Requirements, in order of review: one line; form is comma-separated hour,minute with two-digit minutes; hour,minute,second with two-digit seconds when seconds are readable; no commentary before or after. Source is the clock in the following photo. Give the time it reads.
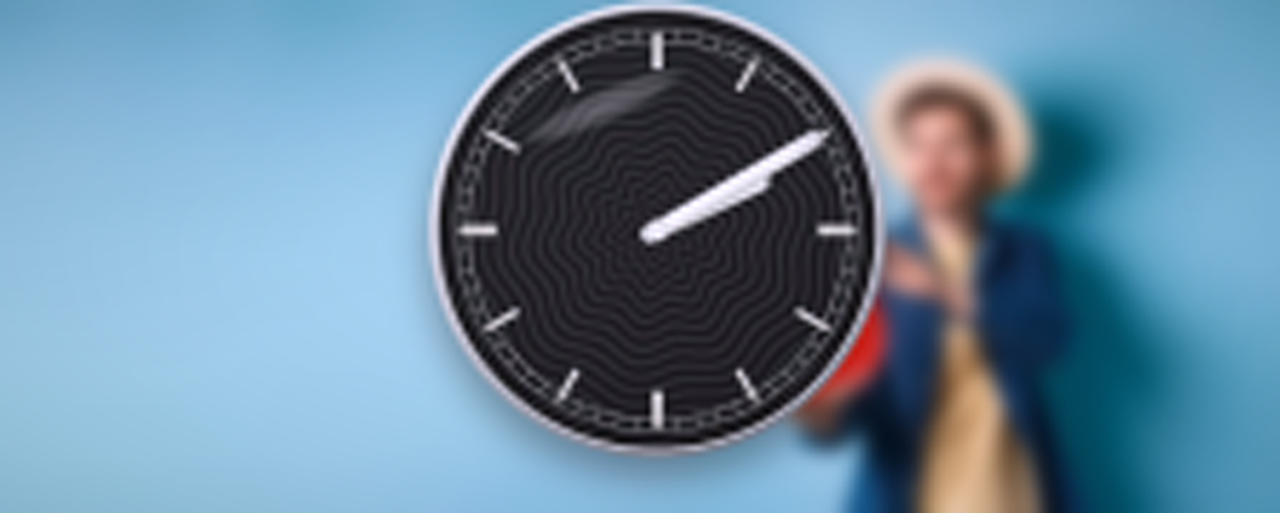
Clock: 2,10
